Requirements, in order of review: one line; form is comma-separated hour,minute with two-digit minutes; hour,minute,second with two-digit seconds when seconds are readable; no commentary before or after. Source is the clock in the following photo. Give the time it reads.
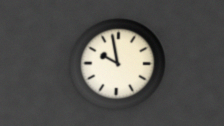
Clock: 9,58
